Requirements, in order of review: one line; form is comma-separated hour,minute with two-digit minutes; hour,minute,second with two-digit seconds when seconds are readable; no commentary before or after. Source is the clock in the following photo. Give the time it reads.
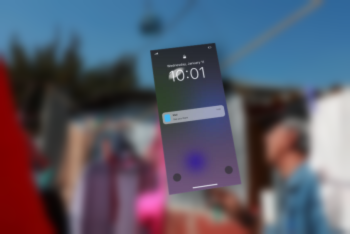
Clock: 10,01
